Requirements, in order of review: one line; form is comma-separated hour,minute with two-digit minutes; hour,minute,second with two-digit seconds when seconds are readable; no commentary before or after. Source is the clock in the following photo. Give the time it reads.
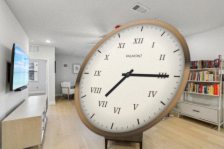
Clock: 7,15
